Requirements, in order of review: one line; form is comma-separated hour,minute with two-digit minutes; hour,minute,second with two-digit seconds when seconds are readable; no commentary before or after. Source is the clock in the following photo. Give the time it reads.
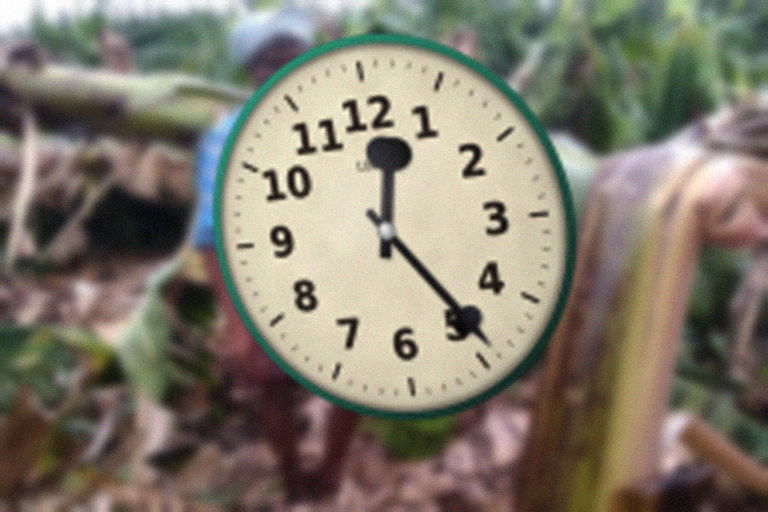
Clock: 12,24
